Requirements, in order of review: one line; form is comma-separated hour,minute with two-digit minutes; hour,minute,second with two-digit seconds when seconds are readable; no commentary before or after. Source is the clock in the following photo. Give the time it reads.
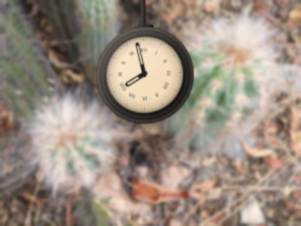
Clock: 7,58
